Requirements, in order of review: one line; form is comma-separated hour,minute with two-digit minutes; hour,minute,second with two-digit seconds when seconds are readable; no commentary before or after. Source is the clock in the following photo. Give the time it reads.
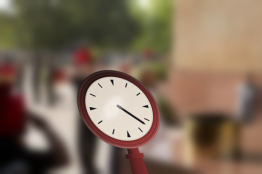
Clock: 4,22
